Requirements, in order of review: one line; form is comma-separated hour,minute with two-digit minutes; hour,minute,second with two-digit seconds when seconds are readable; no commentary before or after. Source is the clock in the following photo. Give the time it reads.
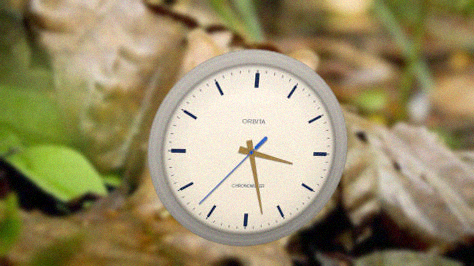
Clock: 3,27,37
